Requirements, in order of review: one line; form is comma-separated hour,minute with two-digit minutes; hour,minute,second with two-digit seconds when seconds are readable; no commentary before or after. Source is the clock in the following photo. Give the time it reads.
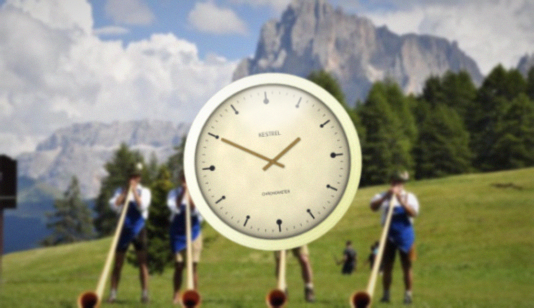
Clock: 1,50
